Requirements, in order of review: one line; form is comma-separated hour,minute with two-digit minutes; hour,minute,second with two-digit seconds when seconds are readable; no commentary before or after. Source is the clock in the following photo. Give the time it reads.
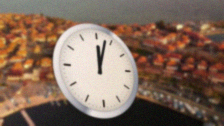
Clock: 12,03
